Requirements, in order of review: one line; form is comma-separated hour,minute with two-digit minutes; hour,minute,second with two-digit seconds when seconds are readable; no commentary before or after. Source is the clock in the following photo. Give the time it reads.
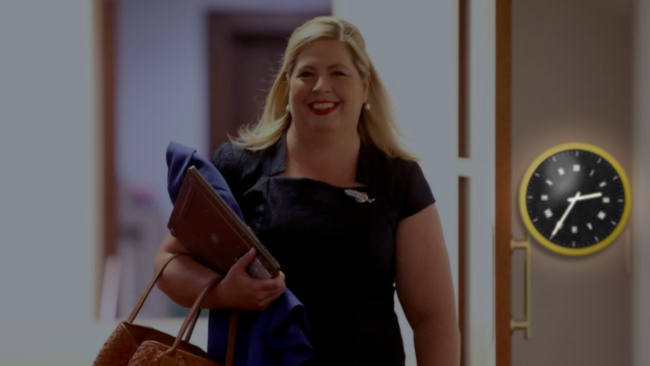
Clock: 2,35
